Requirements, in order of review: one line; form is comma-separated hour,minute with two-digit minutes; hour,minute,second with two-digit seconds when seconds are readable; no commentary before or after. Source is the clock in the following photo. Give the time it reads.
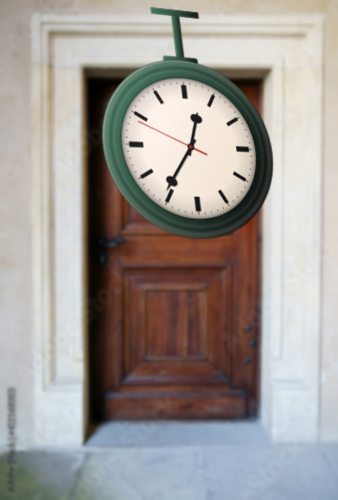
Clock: 12,35,49
